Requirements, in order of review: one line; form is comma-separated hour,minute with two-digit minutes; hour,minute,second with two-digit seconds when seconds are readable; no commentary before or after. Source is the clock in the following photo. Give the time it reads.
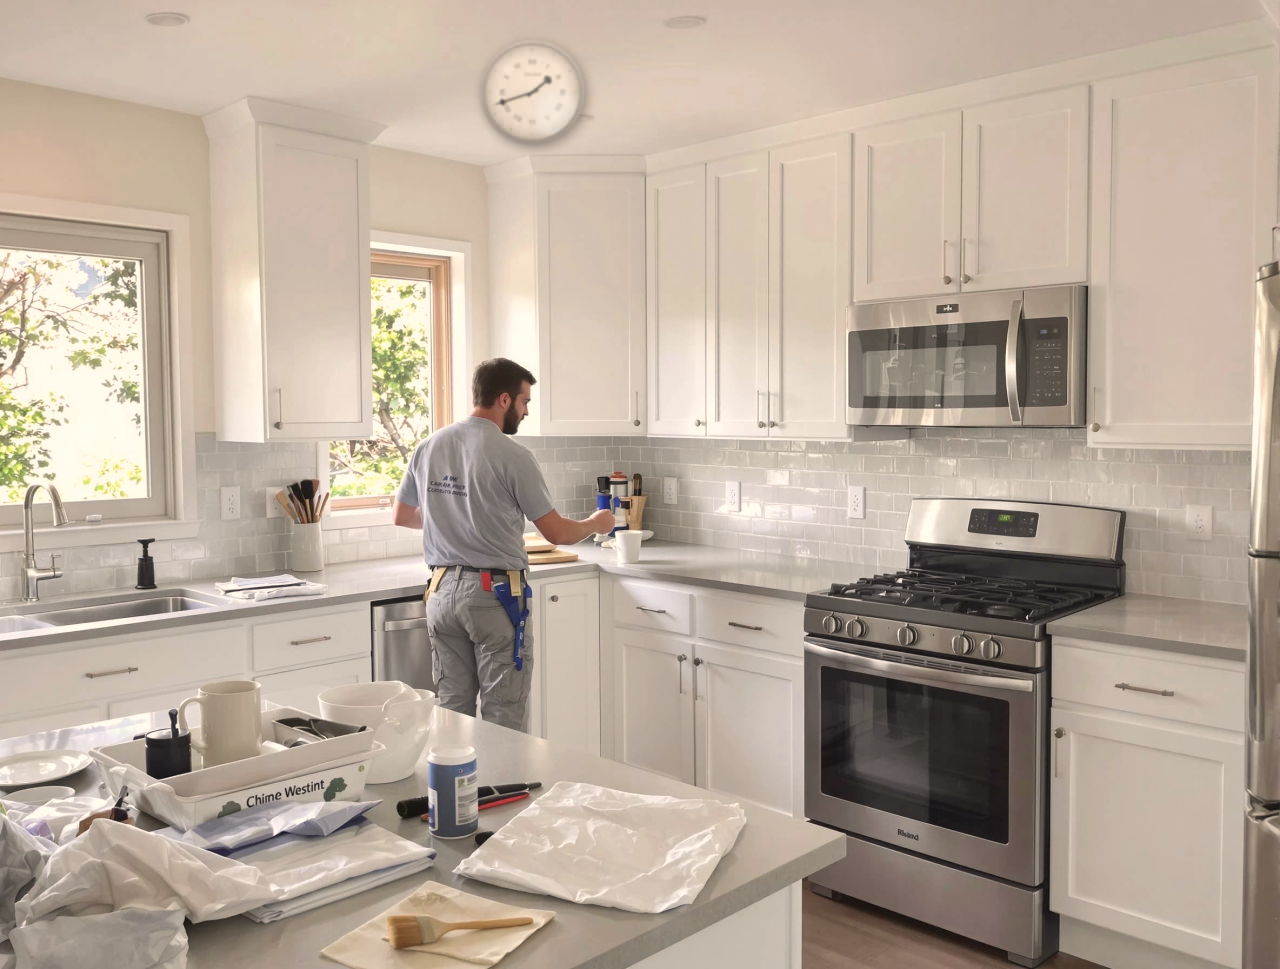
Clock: 1,42
